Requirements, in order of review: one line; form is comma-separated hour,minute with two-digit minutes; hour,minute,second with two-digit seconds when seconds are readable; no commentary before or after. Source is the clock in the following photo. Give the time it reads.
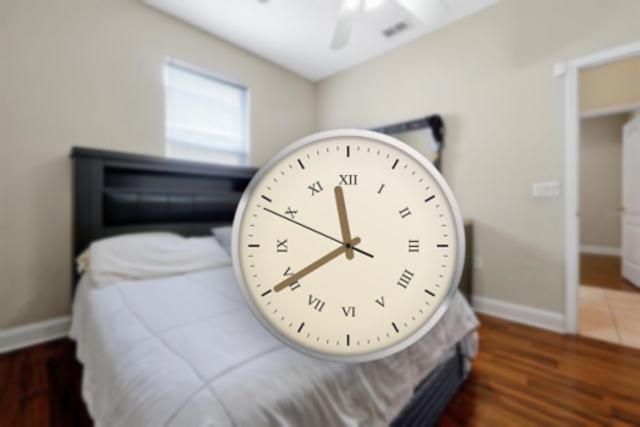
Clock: 11,39,49
